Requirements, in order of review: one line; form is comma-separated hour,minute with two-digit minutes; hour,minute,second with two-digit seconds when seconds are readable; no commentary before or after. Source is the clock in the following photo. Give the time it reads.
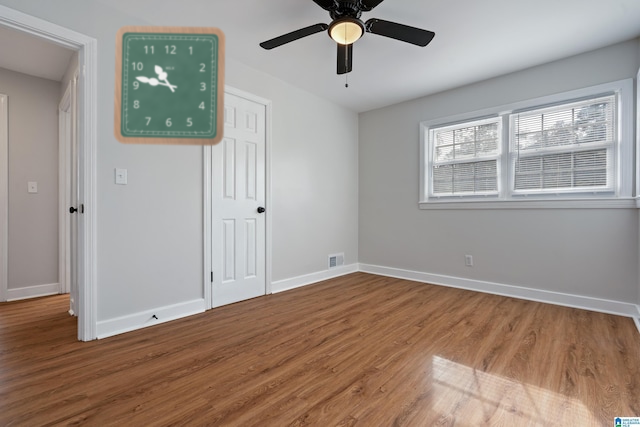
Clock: 10,47
